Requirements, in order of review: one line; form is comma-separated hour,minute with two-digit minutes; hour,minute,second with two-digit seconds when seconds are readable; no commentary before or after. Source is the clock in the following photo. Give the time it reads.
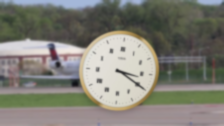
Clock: 3,20
